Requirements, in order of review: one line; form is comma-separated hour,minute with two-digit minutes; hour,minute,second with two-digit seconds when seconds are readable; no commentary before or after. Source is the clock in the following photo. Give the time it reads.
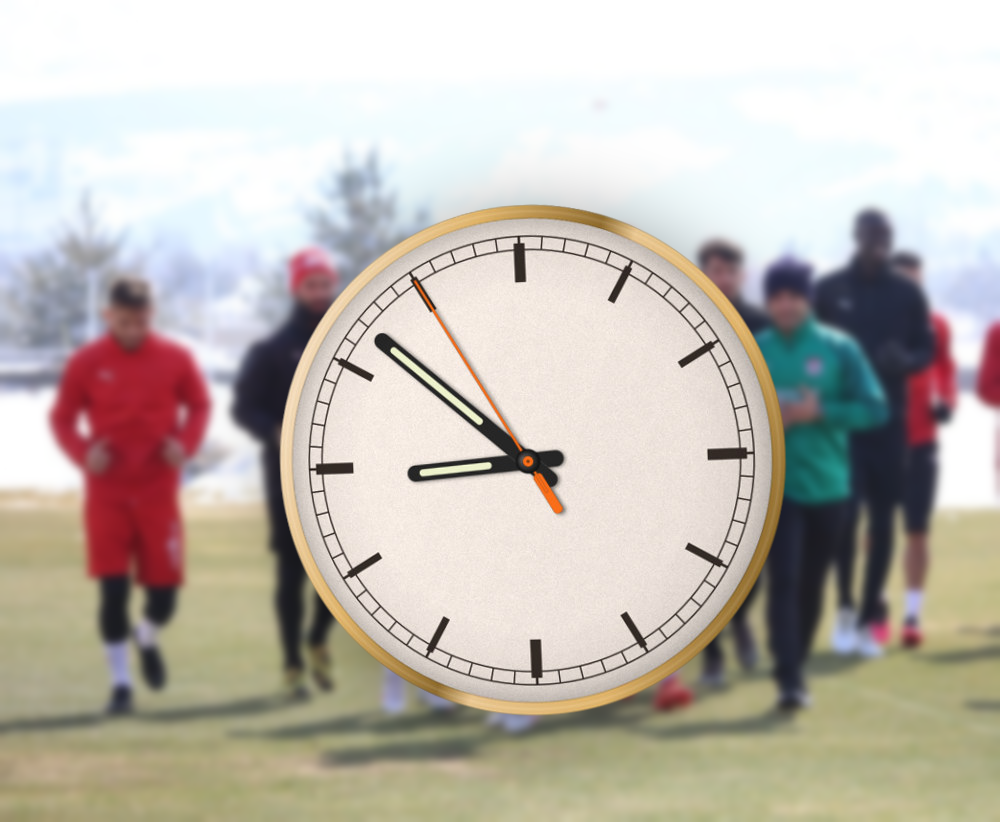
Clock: 8,51,55
